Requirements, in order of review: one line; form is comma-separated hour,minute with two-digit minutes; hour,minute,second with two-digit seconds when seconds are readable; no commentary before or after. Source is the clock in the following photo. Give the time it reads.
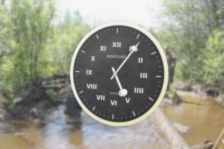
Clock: 5,06
